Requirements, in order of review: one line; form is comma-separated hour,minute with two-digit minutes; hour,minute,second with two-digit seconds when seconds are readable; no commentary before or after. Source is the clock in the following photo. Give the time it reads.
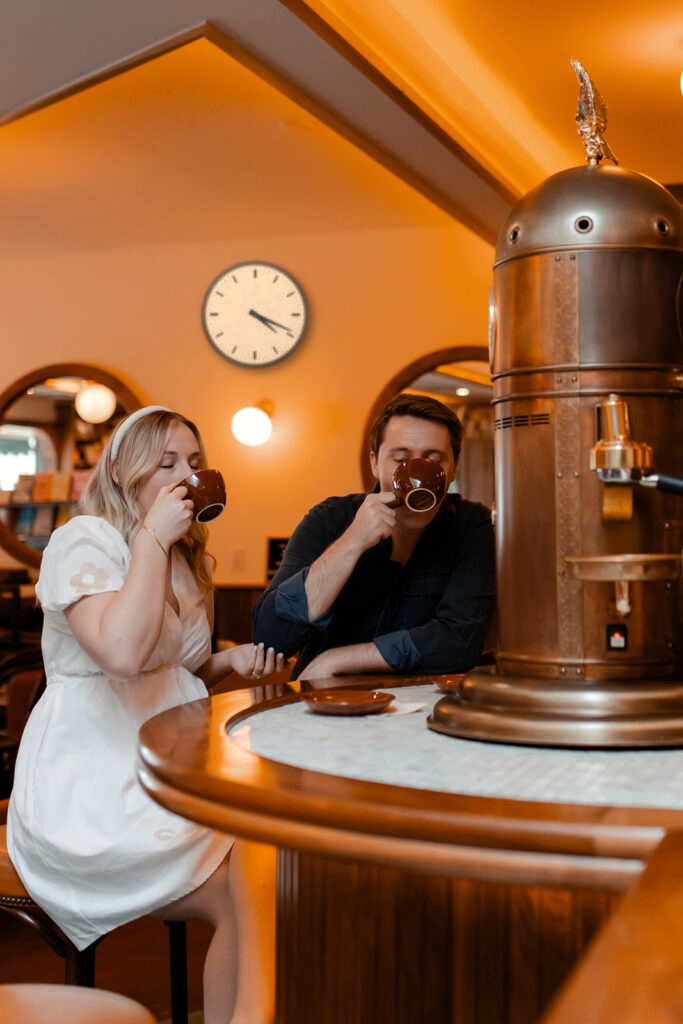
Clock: 4,19
